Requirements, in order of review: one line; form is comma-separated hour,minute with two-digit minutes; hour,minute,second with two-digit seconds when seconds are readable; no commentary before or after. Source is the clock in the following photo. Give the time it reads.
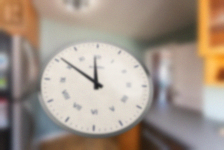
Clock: 11,51
